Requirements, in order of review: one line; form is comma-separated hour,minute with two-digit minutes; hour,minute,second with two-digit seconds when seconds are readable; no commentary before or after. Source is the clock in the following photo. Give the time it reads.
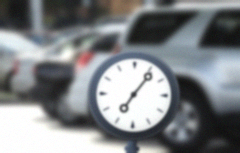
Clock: 7,06
